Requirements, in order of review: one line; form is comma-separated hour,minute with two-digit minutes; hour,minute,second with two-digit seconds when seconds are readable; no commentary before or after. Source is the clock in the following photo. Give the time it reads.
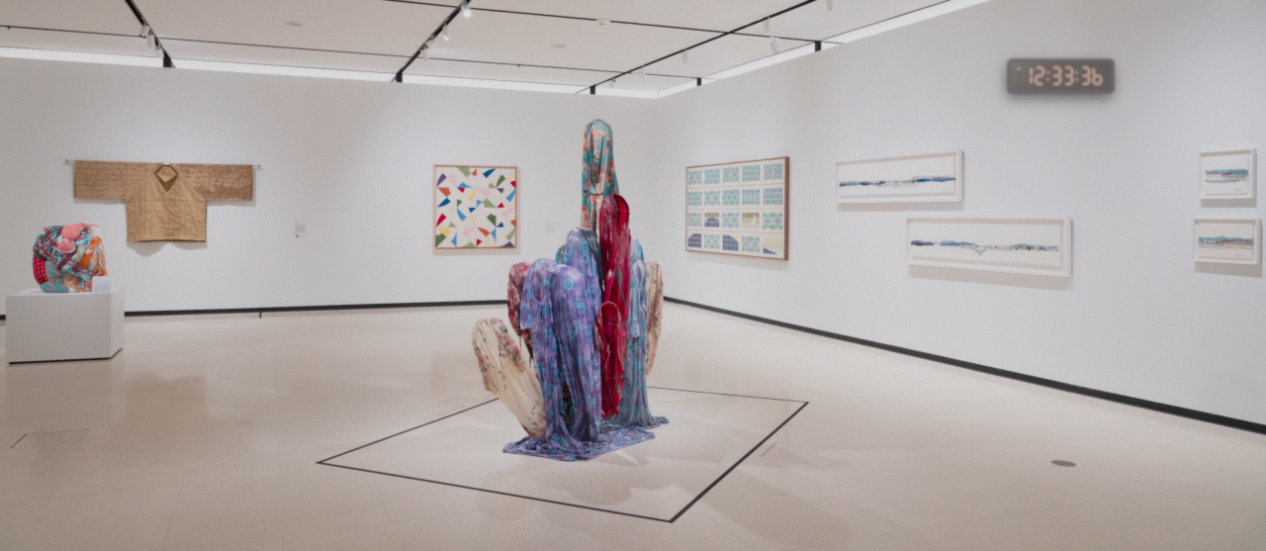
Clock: 12,33,36
